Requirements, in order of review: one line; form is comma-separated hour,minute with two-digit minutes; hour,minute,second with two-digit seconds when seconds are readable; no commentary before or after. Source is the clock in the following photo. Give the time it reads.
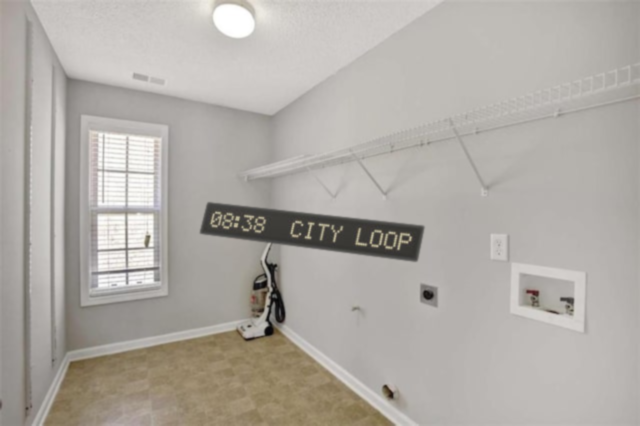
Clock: 8,38
